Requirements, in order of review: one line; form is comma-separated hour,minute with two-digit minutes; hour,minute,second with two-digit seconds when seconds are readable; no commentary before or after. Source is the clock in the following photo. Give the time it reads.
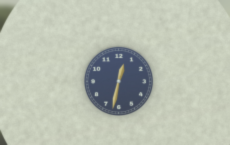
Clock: 12,32
